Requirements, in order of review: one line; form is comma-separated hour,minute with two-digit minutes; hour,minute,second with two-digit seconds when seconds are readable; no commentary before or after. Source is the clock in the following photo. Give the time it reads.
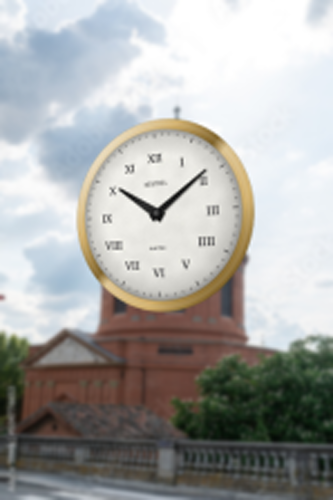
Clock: 10,09
